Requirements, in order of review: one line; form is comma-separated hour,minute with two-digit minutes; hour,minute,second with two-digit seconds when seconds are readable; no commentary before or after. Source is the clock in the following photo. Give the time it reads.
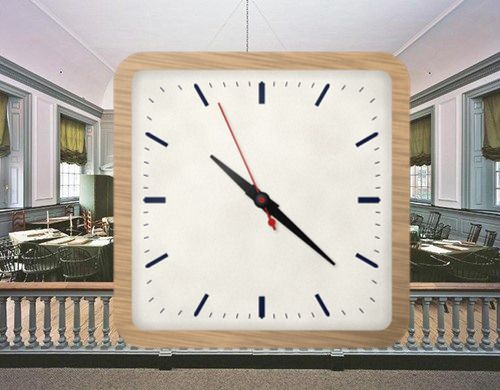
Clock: 10,21,56
